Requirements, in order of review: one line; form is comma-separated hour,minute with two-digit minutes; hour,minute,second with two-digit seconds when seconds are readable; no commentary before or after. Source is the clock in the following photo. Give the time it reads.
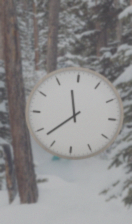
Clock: 11,38
